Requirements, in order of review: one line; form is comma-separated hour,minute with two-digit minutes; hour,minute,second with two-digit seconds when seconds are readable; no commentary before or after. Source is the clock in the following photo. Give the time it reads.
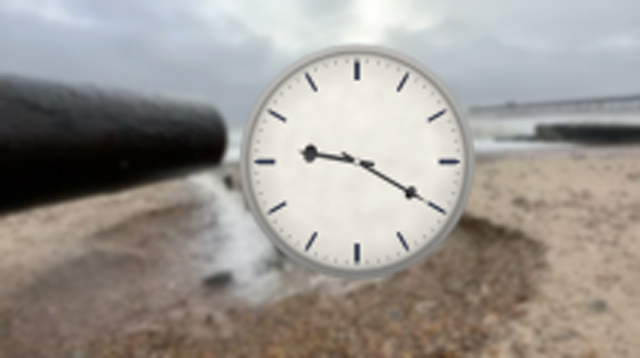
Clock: 9,20
